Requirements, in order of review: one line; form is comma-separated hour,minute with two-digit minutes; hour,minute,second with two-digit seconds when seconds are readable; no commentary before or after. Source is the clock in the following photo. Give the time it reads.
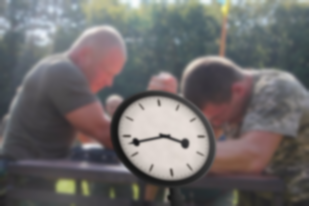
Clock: 3,43
